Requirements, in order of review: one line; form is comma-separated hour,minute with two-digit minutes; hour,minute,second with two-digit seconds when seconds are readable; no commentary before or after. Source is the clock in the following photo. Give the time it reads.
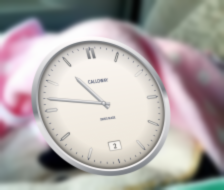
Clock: 10,47
